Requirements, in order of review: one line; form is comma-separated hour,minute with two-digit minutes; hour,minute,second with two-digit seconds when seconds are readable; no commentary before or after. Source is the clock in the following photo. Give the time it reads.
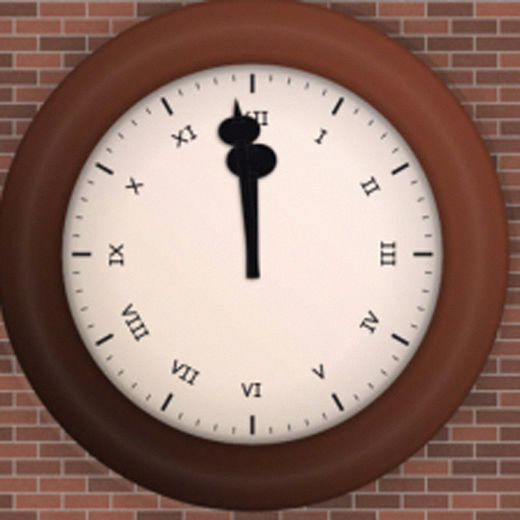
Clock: 11,59
